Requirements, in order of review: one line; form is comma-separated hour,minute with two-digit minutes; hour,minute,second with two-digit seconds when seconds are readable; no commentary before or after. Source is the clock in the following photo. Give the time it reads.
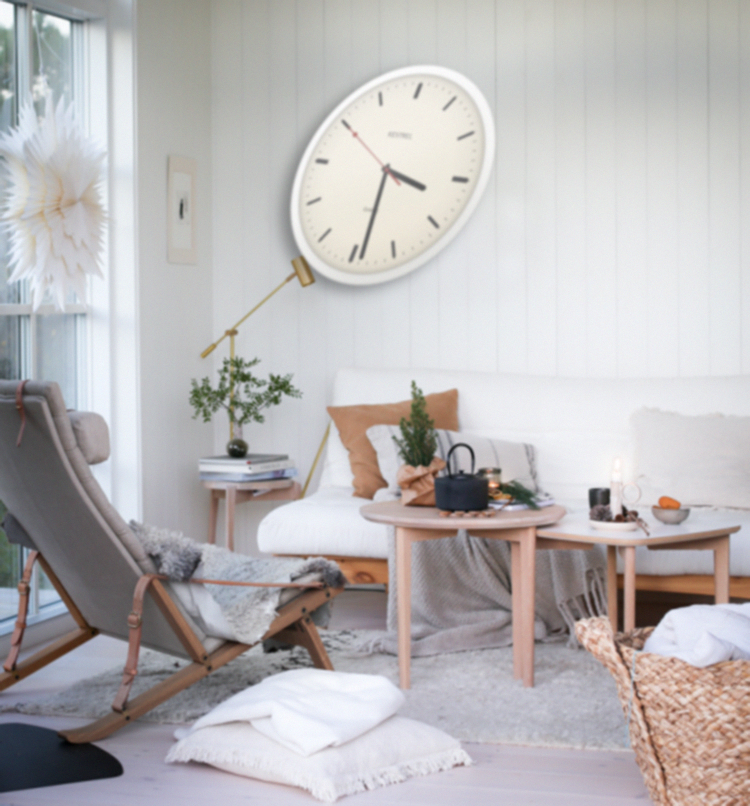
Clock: 3,28,50
